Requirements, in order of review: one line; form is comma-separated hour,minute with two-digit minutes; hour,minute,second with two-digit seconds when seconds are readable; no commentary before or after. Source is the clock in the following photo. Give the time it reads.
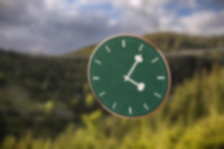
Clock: 4,06
